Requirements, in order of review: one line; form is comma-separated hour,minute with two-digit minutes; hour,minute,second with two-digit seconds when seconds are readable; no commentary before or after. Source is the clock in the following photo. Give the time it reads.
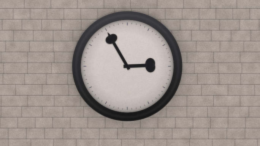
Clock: 2,55
